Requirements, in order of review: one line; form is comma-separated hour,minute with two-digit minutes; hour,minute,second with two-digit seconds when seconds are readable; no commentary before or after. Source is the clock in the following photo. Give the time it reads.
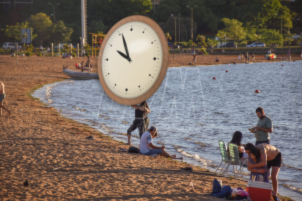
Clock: 9,56
